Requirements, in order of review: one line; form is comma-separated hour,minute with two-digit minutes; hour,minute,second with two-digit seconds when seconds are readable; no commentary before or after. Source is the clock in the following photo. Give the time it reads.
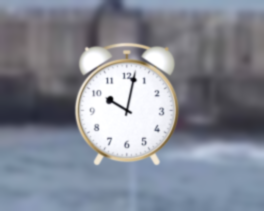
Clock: 10,02
